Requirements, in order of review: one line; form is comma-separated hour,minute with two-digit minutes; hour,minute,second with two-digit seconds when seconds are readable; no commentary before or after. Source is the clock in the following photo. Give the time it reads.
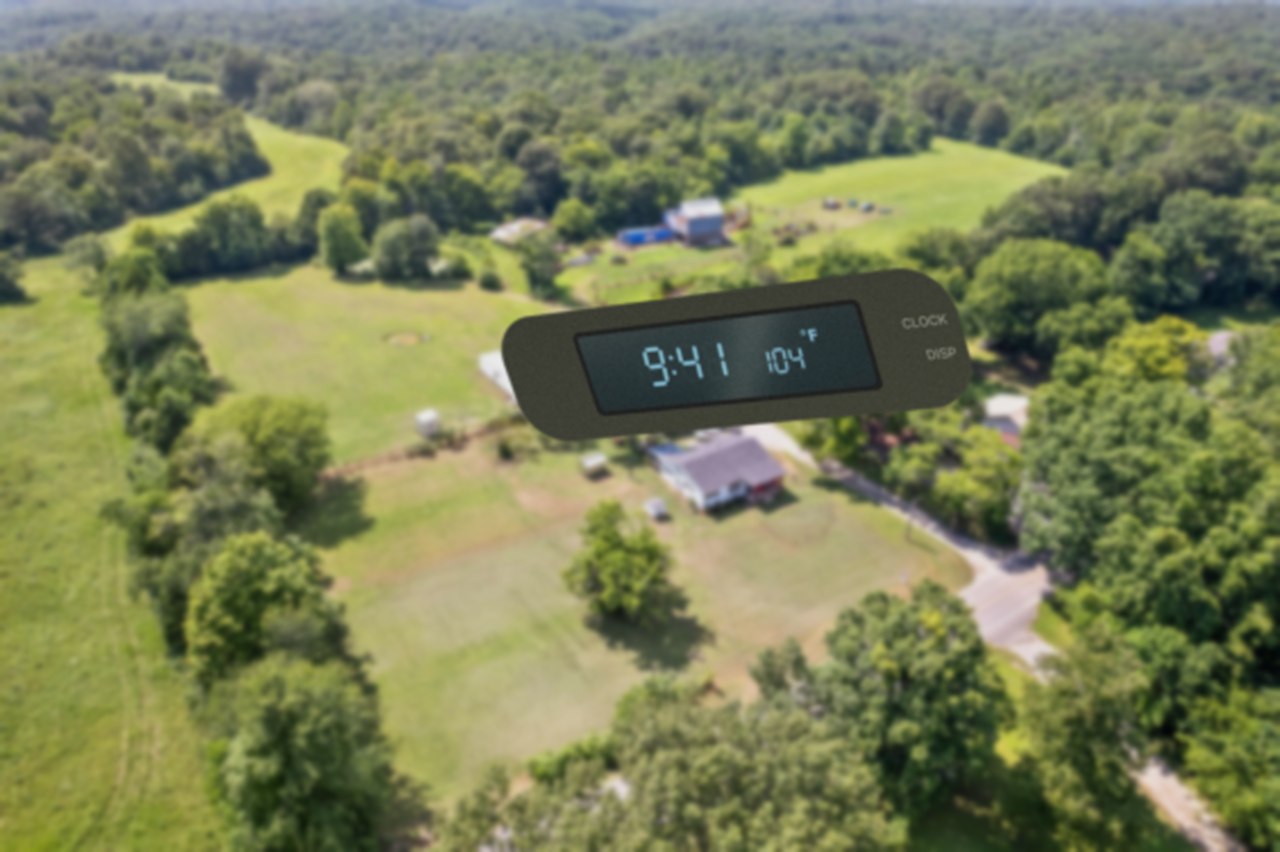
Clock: 9,41
